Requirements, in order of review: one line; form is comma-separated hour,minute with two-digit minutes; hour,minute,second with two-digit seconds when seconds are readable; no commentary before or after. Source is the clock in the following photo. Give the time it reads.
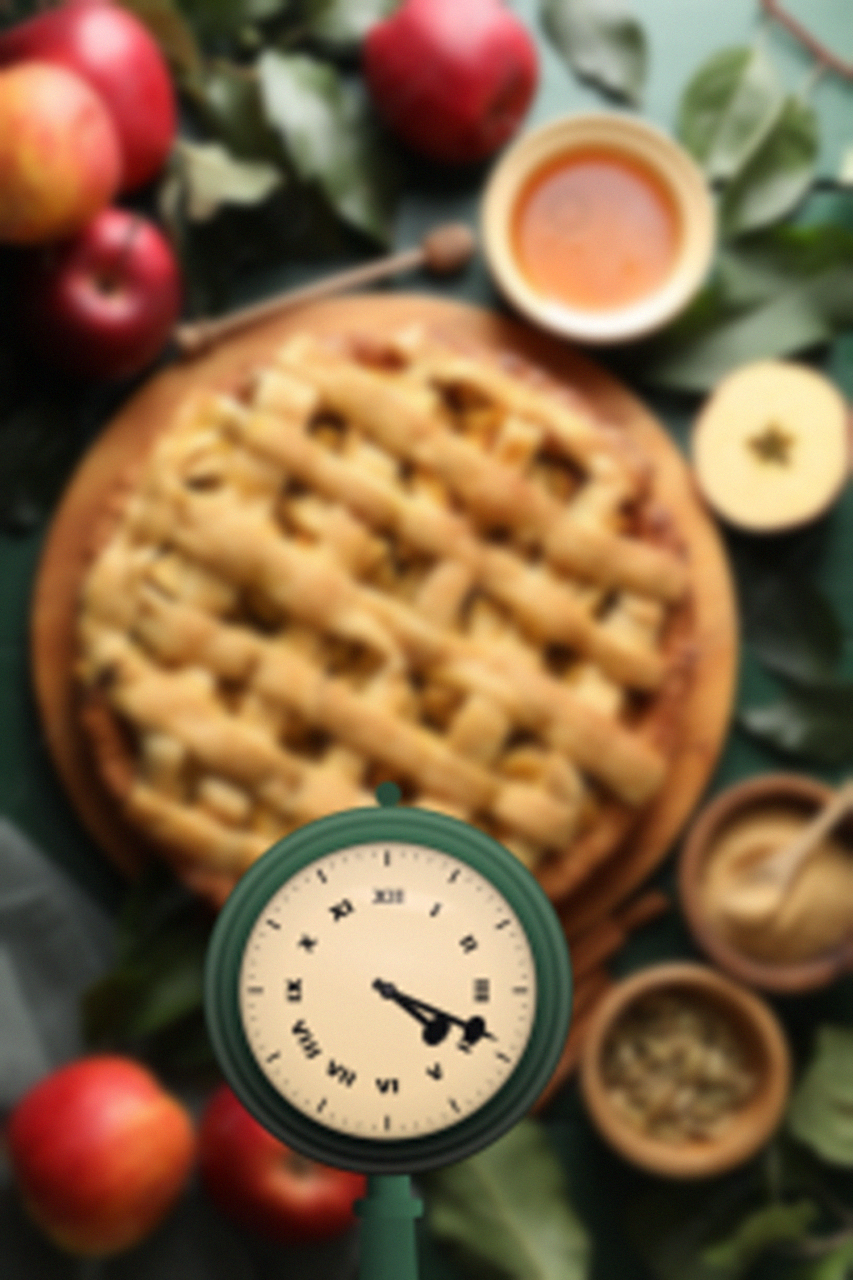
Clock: 4,19
